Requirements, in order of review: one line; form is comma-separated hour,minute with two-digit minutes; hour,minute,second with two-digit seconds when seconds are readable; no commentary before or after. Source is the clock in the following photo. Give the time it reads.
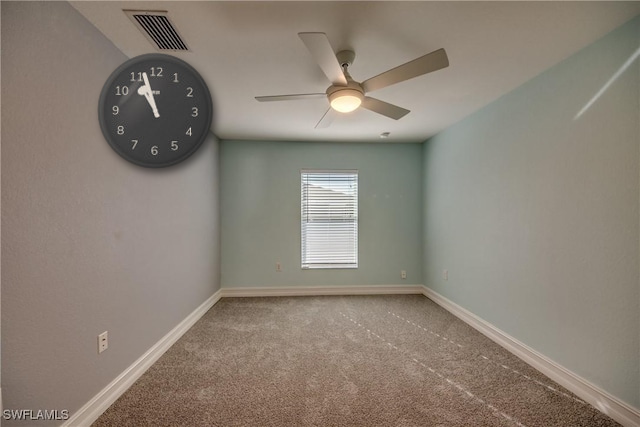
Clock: 10,57
